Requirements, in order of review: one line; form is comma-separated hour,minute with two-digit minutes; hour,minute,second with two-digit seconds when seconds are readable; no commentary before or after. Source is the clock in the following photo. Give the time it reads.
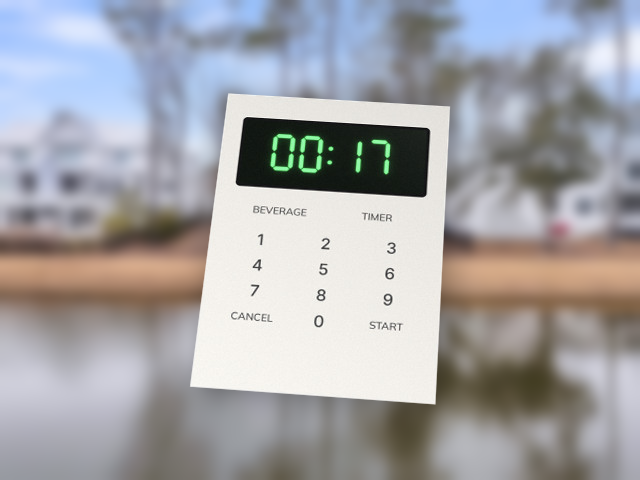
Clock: 0,17
